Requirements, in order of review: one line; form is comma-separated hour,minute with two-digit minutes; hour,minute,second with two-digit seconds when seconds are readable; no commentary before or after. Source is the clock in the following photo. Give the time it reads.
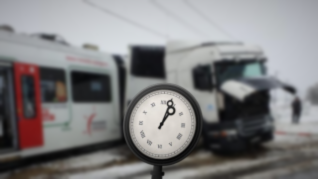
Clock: 1,03
